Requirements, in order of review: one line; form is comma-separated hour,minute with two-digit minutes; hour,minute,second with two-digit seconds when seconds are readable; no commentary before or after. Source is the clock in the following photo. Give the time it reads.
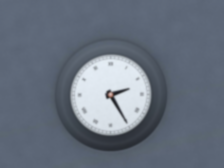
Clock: 2,25
